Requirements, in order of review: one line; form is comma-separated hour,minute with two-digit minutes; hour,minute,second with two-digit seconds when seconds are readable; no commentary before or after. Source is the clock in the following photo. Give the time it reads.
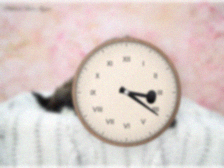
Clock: 3,21
